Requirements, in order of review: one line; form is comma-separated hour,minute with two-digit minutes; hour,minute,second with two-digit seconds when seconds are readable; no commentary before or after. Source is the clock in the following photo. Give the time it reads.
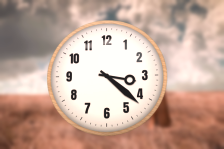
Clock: 3,22
